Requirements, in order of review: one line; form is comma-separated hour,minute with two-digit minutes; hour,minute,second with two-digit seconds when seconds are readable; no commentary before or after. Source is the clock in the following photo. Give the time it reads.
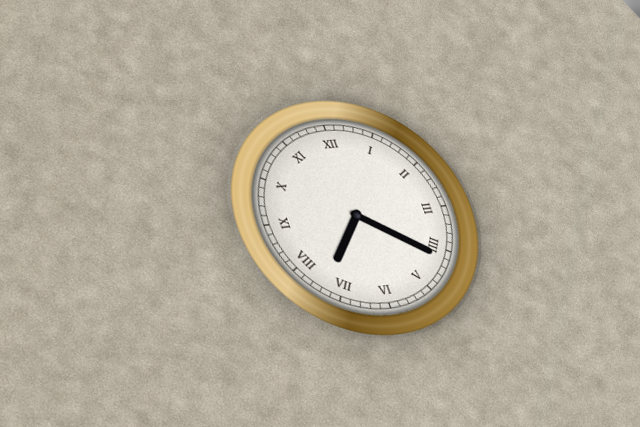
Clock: 7,21
